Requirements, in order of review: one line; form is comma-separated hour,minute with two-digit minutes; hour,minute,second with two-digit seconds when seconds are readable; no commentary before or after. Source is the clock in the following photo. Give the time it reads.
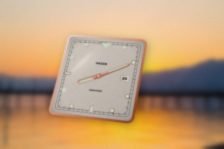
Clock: 8,10
